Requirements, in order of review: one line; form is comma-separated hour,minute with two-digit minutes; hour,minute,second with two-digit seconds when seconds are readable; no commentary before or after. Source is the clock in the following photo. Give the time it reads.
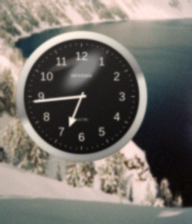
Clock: 6,44
